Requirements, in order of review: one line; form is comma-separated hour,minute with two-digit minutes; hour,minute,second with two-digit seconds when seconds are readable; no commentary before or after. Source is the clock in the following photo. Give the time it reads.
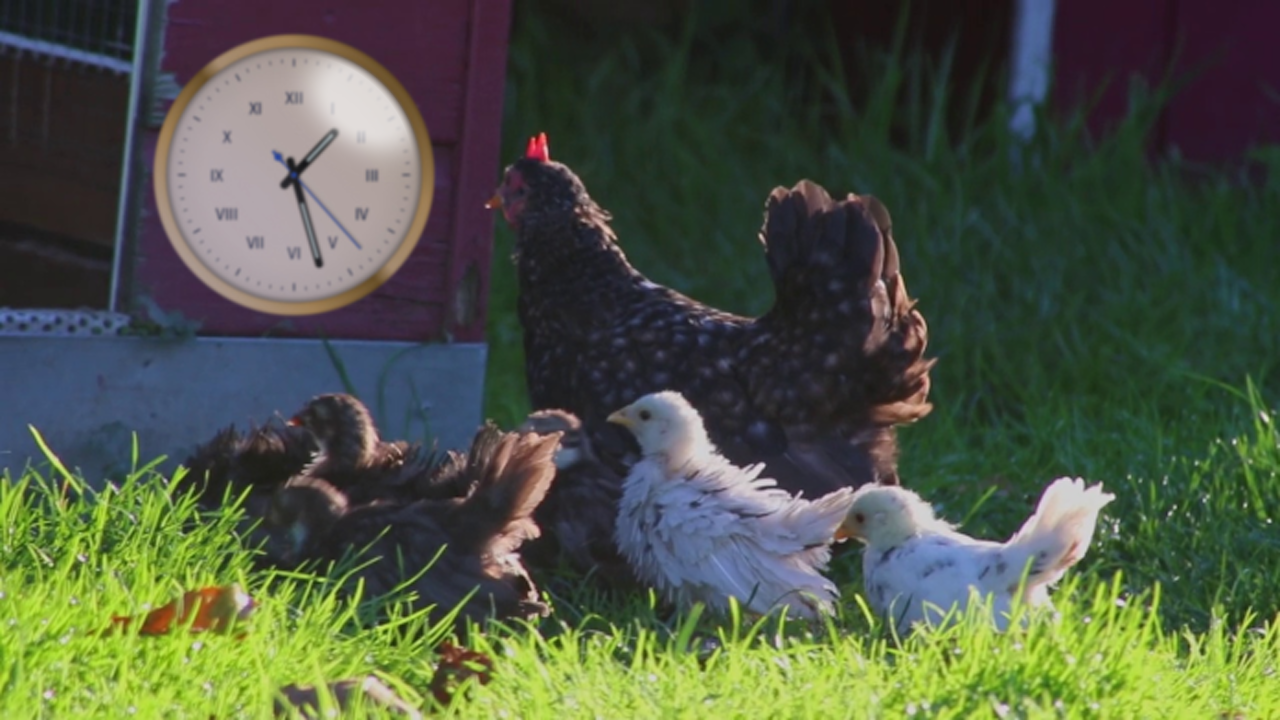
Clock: 1,27,23
